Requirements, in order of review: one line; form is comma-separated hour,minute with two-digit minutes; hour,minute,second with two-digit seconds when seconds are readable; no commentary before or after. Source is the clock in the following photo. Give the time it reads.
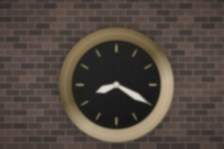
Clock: 8,20
